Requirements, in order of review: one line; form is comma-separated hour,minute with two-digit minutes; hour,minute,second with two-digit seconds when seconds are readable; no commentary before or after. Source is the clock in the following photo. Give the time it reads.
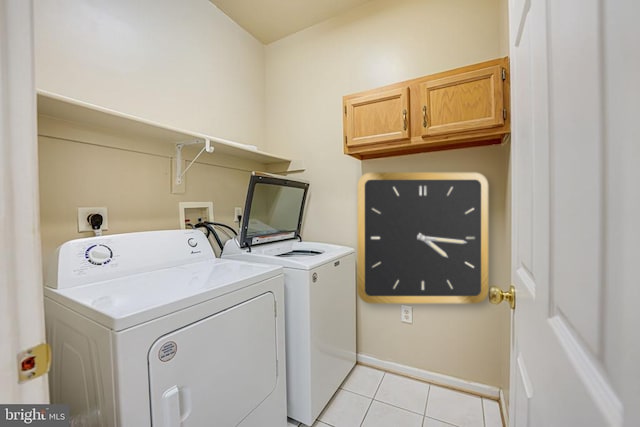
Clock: 4,16
